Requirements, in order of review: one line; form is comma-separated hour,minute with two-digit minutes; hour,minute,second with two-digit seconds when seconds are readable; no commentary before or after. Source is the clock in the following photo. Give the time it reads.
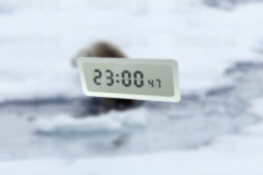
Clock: 23,00,47
